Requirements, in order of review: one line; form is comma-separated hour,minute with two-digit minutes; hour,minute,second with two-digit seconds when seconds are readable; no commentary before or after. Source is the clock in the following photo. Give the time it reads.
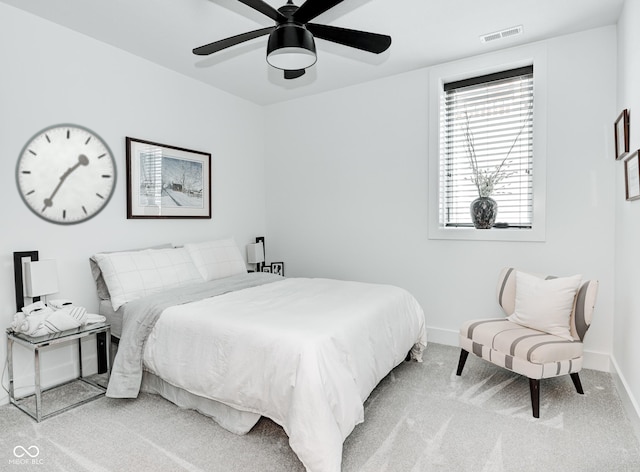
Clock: 1,35
